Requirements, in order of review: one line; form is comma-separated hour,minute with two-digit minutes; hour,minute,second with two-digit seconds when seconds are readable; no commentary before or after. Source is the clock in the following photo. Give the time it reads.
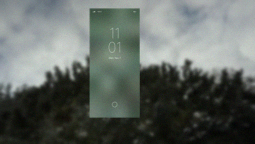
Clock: 11,01
